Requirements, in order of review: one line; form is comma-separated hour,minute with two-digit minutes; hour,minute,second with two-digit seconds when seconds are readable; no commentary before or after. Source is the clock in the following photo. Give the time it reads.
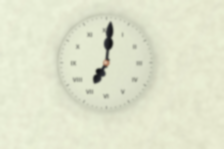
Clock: 7,01
